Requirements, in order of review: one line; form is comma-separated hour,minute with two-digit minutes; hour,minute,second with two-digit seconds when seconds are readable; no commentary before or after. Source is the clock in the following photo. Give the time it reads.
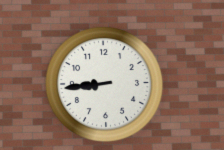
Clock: 8,44
